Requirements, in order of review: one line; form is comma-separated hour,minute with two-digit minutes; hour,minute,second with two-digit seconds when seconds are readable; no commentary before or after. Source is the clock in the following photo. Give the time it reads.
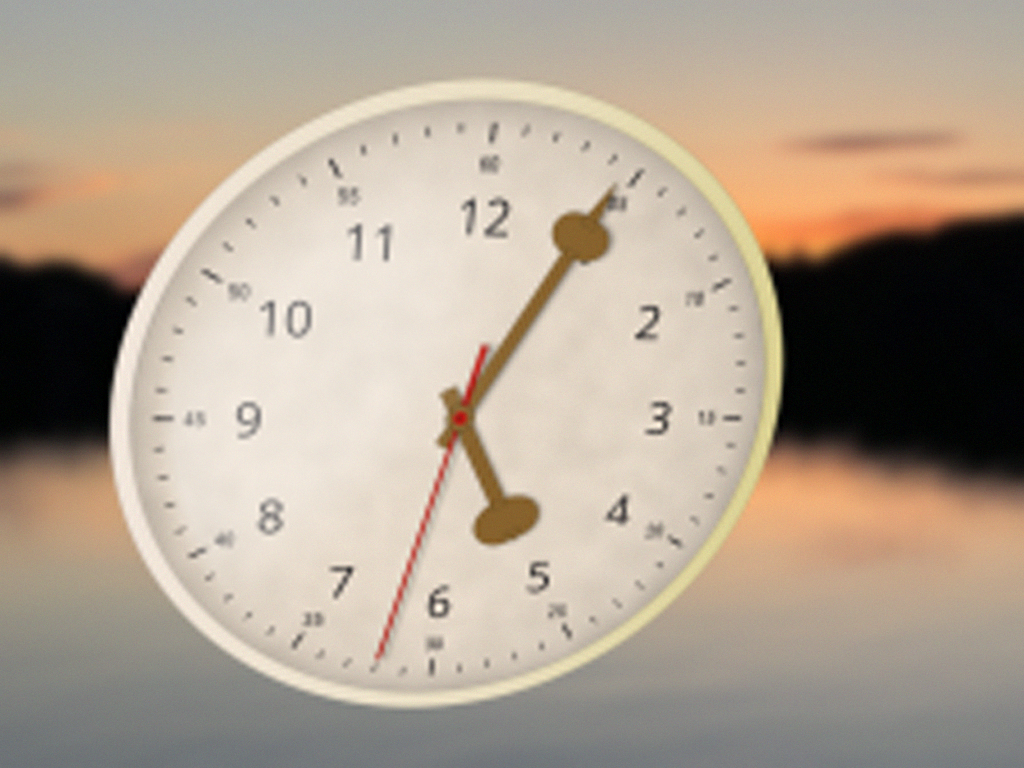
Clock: 5,04,32
